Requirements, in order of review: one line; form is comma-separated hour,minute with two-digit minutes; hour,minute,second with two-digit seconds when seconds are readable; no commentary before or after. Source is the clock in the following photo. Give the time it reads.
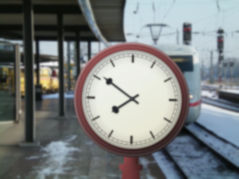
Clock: 7,51
